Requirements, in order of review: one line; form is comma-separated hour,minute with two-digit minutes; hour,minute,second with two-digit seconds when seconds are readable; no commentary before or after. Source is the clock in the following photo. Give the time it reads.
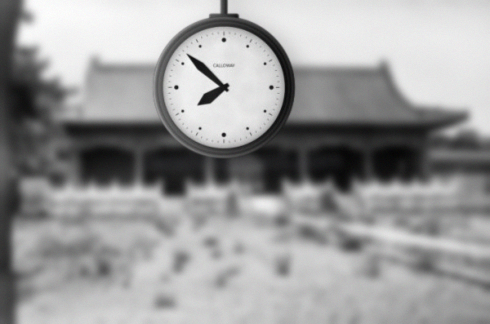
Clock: 7,52
